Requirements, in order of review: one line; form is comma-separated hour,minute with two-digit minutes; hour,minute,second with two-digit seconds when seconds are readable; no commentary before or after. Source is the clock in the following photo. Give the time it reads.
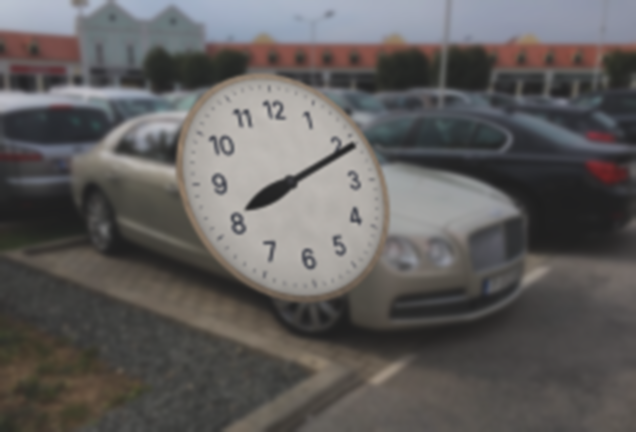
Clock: 8,11
